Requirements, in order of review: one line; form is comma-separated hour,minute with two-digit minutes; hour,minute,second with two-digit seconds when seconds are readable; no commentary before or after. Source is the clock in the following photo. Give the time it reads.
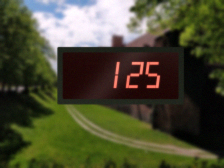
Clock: 1,25
